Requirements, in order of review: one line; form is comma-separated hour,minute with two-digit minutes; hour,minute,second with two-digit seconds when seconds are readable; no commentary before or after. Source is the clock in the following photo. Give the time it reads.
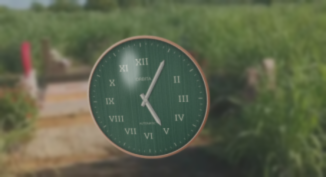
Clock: 5,05
